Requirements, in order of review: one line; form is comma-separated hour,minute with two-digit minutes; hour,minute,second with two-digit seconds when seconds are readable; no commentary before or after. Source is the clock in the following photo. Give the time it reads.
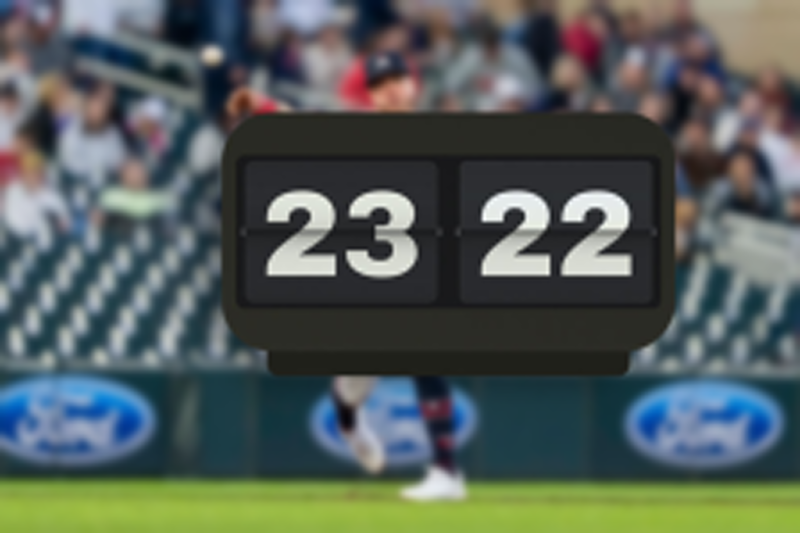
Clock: 23,22
